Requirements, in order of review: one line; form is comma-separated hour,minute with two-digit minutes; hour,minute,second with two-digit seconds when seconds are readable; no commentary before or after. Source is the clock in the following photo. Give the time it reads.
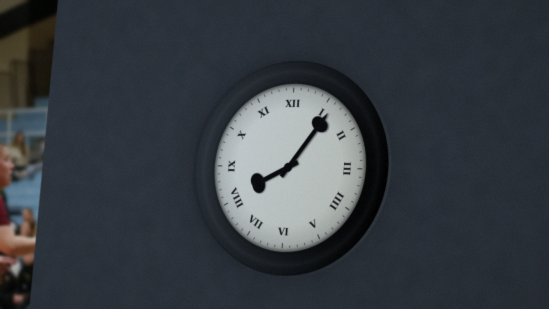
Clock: 8,06
